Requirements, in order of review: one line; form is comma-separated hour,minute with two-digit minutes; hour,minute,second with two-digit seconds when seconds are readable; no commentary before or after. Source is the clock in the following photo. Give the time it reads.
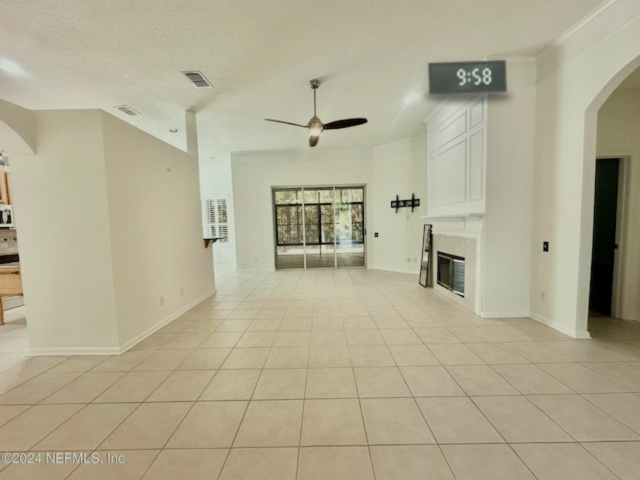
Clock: 9,58
